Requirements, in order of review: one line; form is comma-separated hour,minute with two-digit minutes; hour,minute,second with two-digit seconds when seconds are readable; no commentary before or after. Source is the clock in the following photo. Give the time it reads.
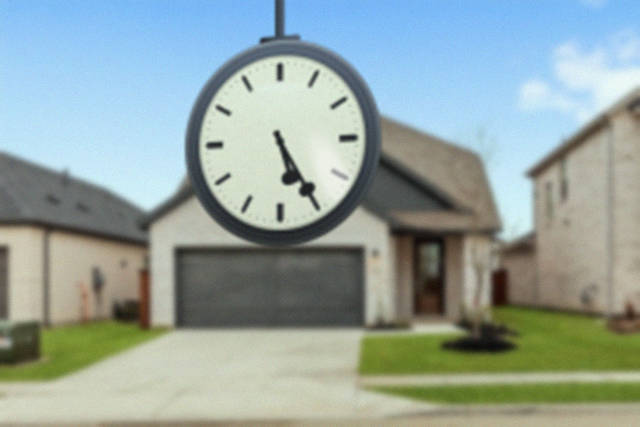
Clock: 5,25
